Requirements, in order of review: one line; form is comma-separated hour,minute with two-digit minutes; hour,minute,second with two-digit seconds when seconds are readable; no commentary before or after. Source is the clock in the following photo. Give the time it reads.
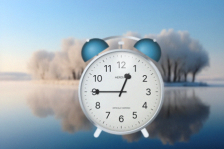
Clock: 12,45
